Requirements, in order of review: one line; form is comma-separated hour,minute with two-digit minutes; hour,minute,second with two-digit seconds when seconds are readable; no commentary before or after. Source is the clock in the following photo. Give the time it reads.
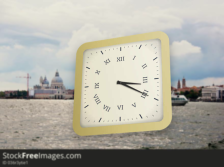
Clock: 3,20
